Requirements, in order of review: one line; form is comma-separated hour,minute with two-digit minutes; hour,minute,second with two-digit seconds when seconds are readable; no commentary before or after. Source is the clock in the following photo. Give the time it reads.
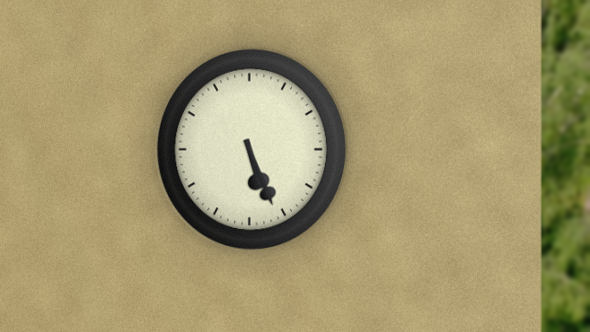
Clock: 5,26
